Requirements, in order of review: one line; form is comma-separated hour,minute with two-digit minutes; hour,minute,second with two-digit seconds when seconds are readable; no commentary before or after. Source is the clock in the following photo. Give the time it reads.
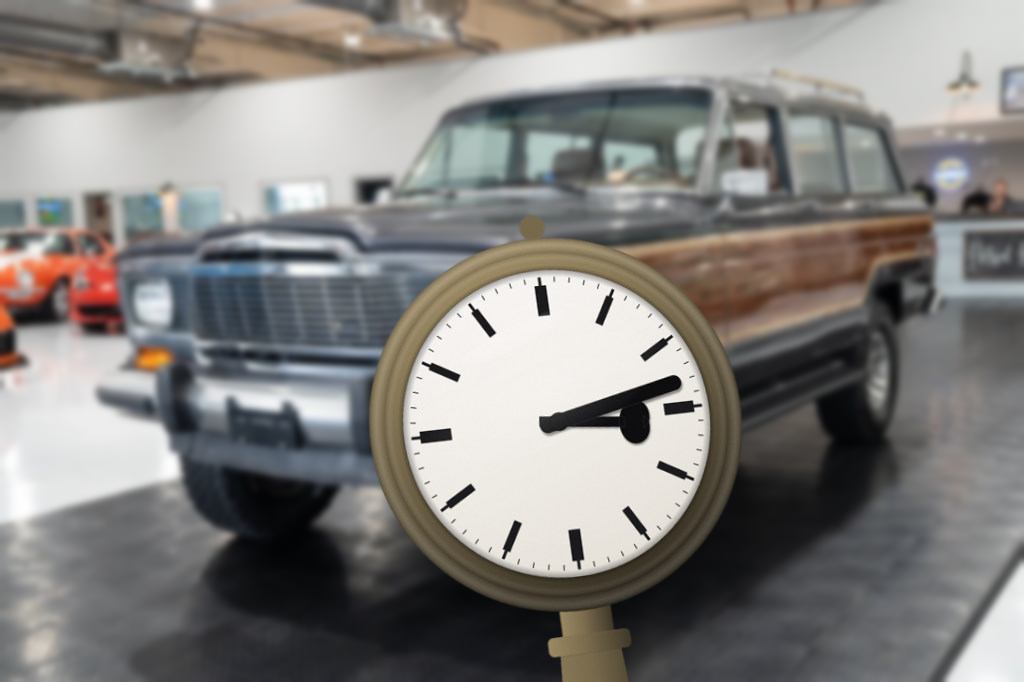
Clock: 3,13
